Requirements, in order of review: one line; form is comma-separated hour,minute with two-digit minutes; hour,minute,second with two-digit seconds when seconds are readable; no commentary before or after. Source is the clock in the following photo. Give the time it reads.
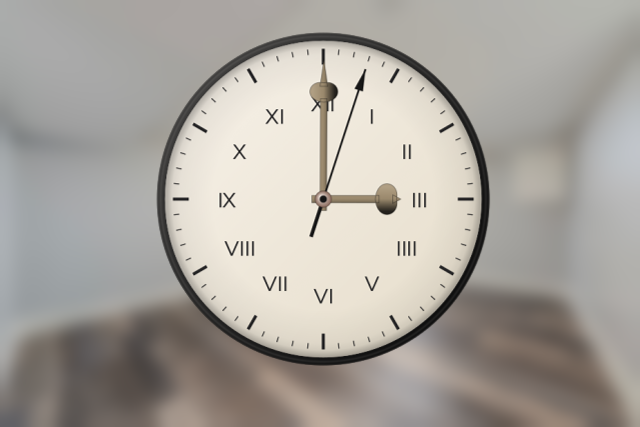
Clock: 3,00,03
